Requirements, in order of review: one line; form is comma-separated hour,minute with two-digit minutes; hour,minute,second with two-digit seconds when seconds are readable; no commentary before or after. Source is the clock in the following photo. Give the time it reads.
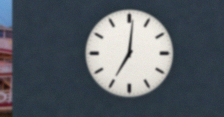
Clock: 7,01
